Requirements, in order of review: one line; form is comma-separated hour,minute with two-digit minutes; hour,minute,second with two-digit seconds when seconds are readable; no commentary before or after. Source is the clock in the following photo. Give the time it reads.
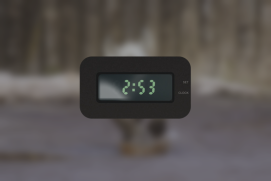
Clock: 2,53
